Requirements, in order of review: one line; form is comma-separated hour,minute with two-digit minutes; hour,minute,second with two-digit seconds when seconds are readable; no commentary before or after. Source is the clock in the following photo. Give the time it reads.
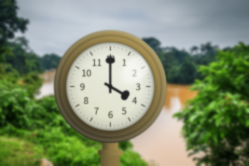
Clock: 4,00
